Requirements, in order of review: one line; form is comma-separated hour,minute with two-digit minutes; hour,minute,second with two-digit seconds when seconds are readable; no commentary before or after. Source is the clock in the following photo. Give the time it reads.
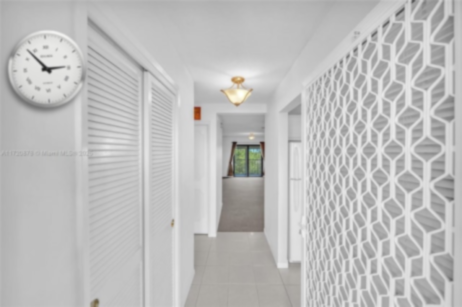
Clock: 2,53
